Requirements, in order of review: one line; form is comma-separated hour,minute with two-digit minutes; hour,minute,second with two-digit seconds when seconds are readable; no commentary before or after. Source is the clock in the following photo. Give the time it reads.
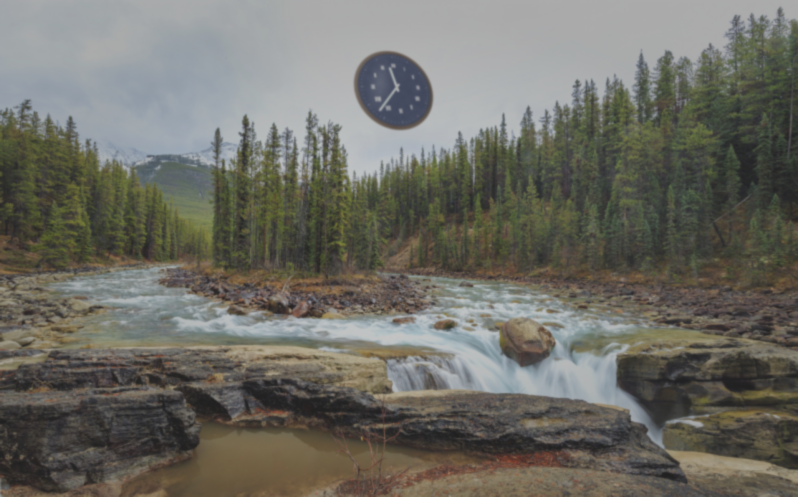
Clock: 11,37
